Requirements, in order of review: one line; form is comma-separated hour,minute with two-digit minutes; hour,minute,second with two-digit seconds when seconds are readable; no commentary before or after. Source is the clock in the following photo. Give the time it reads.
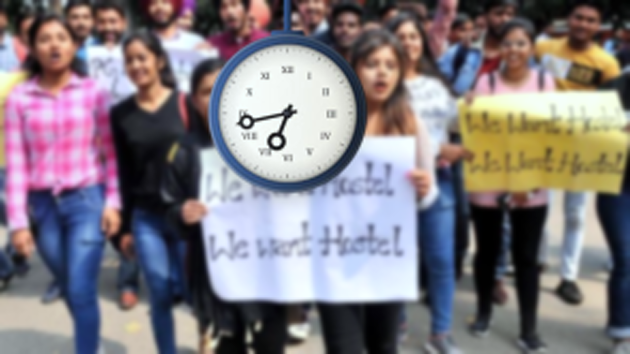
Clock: 6,43
